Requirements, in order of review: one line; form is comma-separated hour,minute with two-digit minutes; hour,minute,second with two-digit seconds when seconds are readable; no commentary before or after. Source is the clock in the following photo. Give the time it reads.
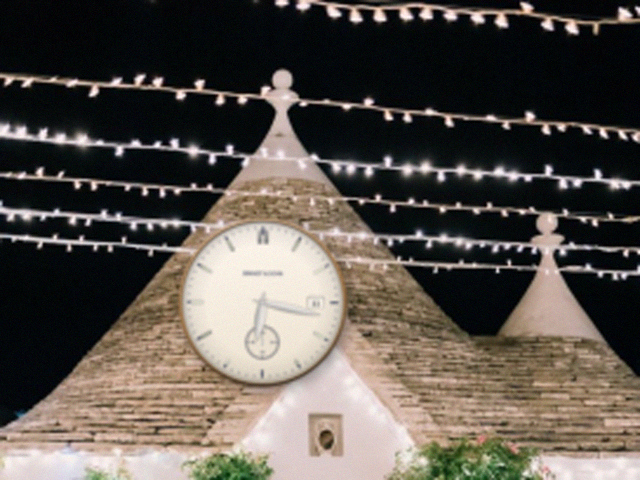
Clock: 6,17
